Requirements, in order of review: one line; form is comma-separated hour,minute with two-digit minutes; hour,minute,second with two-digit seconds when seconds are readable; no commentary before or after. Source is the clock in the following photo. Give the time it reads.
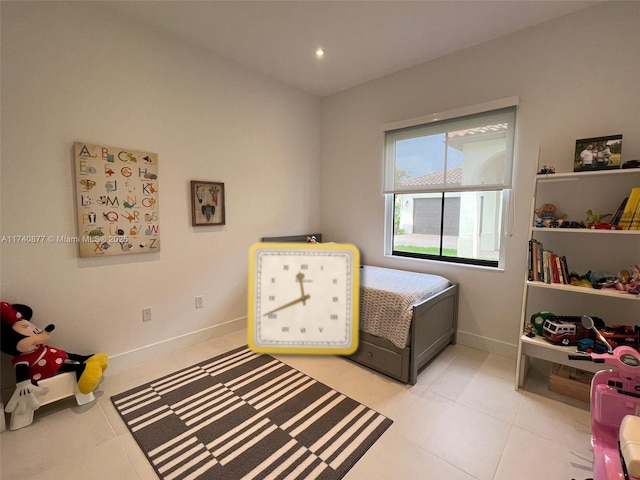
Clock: 11,41
